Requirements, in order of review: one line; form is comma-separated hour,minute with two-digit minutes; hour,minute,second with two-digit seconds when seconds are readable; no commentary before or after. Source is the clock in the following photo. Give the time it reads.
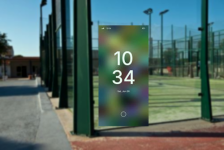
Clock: 10,34
